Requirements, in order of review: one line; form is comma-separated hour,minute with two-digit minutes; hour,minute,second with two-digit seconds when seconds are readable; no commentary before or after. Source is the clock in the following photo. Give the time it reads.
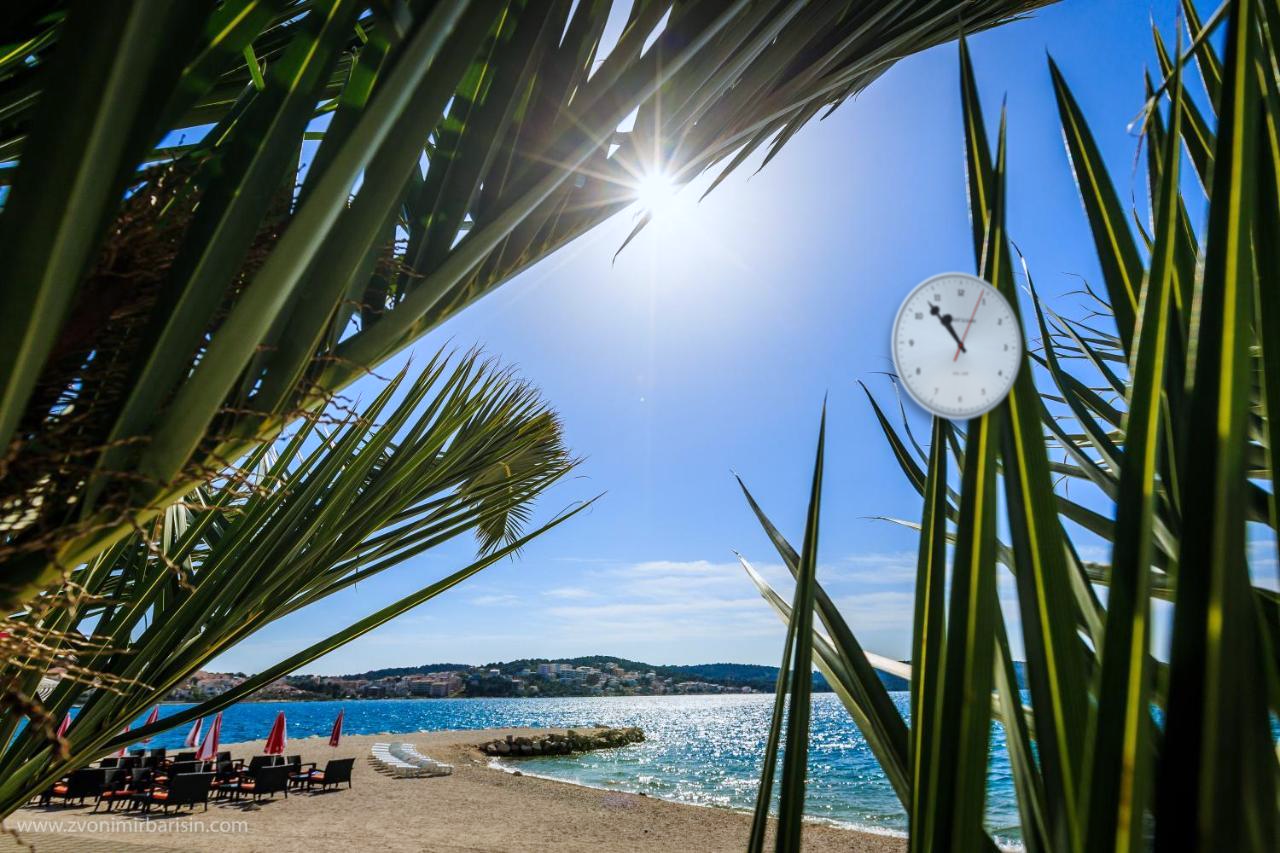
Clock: 10,53,04
